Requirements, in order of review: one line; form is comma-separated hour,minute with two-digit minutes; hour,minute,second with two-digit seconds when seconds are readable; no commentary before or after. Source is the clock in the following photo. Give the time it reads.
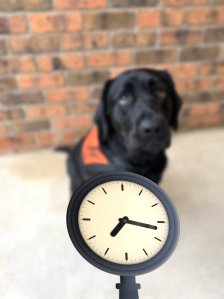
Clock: 7,17
